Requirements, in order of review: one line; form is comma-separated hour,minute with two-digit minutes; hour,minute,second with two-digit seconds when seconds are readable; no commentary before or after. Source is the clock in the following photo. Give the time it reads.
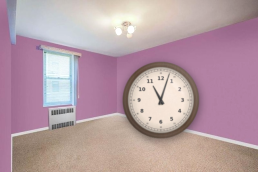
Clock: 11,03
